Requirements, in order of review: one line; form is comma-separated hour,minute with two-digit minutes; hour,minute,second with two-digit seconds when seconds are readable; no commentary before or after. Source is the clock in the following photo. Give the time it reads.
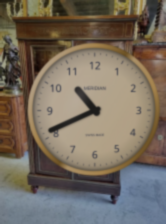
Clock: 10,41
